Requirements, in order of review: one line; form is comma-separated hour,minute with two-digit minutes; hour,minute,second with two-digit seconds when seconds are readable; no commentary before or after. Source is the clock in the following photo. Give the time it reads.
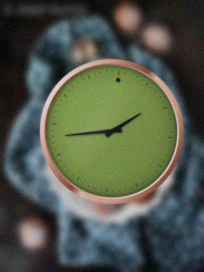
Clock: 1,43
